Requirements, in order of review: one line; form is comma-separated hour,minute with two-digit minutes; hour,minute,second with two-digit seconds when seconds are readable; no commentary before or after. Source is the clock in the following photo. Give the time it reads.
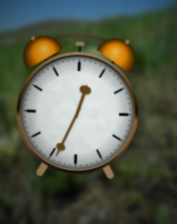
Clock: 12,34
